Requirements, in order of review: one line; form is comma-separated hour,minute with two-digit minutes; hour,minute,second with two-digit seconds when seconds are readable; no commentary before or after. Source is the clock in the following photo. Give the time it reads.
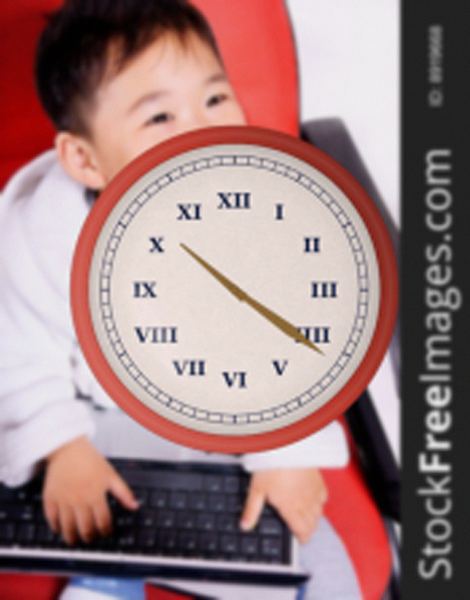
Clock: 10,21
